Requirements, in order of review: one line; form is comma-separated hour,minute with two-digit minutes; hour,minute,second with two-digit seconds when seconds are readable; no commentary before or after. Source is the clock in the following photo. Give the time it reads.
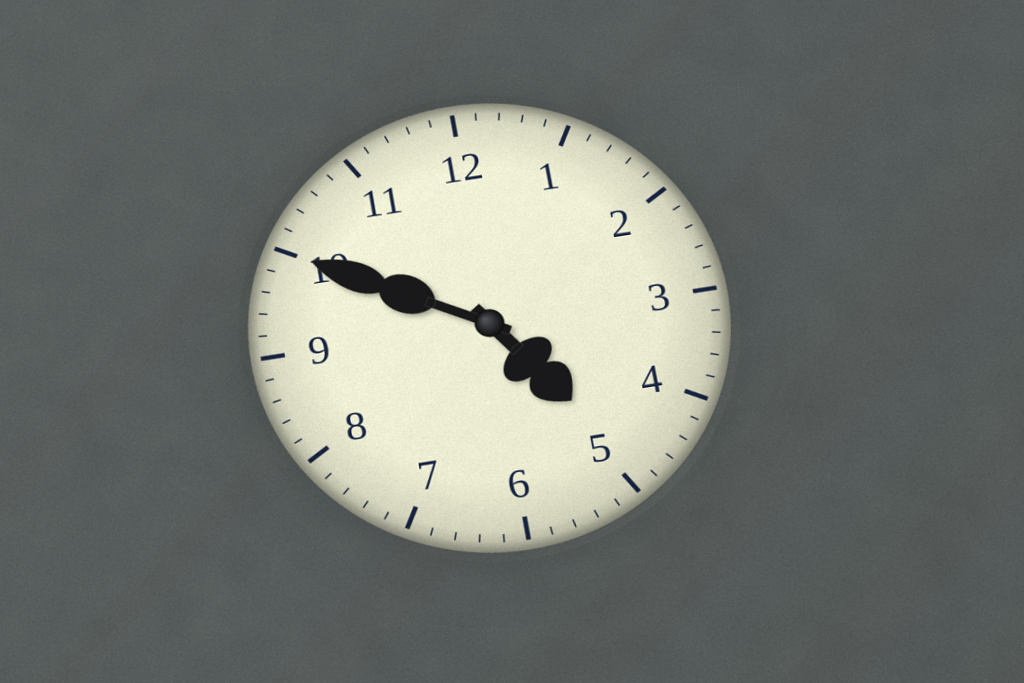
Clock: 4,50
